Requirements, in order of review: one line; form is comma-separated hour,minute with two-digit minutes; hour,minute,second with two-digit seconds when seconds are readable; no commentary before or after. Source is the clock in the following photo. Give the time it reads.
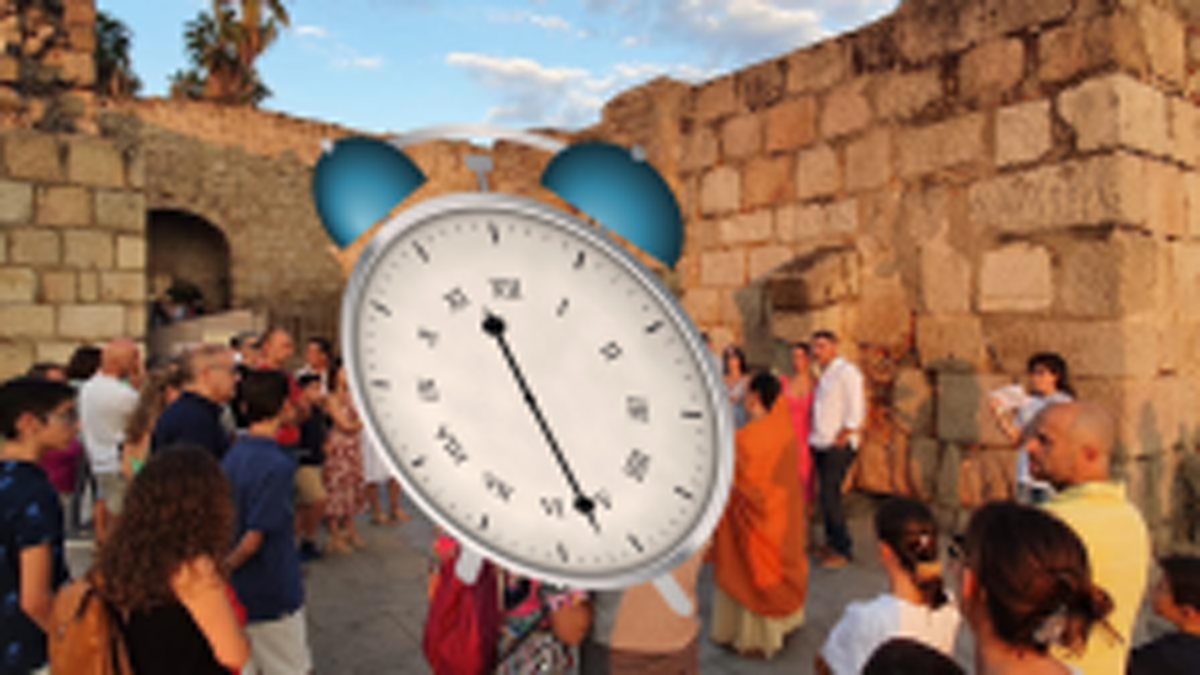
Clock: 11,27
